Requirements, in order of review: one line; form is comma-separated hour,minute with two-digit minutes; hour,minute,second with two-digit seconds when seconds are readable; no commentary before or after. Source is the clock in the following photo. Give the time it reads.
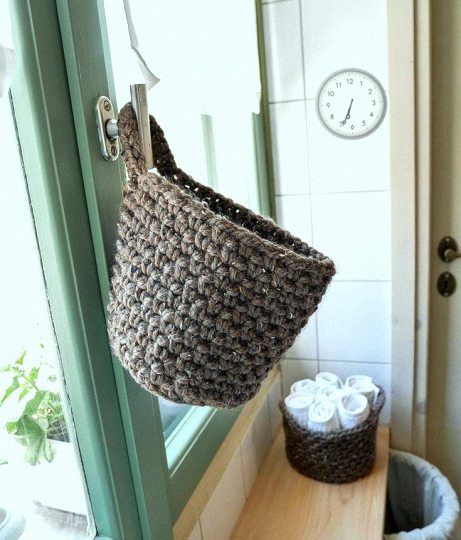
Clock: 6,34
